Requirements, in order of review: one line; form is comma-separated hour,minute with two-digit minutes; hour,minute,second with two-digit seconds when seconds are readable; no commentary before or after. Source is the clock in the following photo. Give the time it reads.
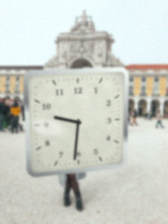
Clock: 9,31
